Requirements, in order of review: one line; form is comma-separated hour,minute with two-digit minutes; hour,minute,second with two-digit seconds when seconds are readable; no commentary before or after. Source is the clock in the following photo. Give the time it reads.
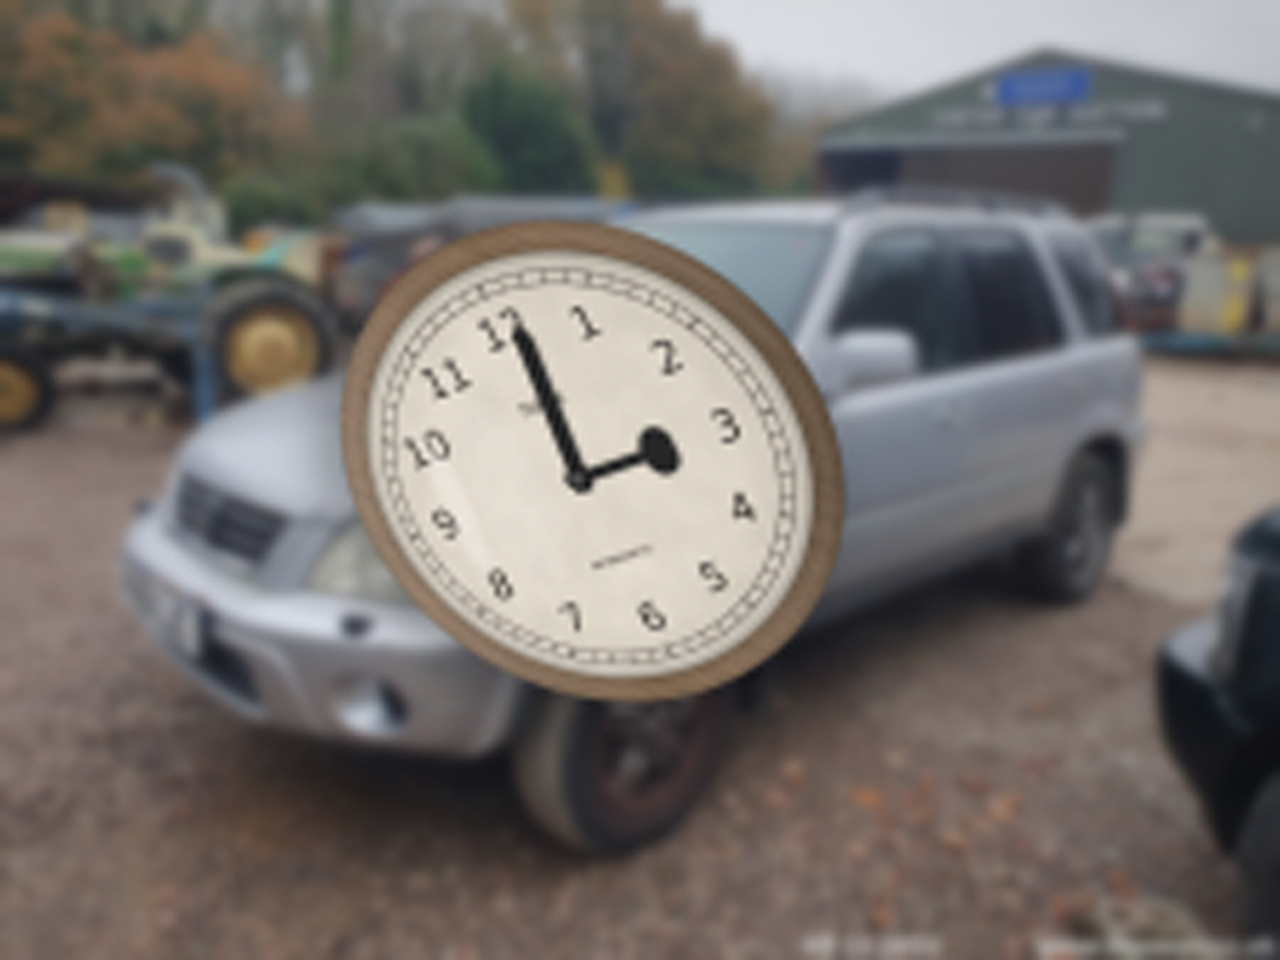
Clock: 3,01
